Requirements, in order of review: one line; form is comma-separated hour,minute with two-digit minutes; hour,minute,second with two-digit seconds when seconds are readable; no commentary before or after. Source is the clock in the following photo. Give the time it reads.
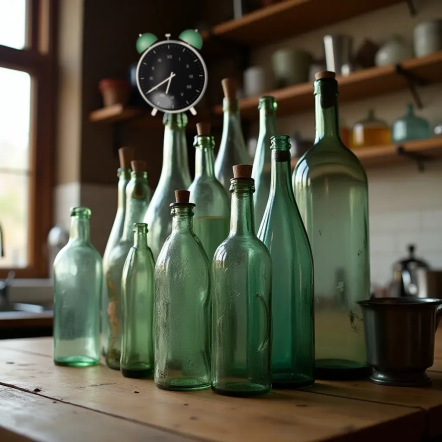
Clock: 6,40
